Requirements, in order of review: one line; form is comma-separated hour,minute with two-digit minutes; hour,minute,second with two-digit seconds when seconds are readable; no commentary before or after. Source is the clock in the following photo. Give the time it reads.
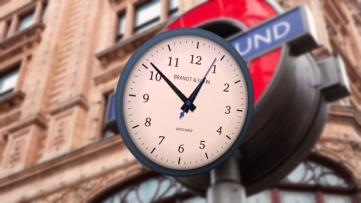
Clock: 12,51,04
